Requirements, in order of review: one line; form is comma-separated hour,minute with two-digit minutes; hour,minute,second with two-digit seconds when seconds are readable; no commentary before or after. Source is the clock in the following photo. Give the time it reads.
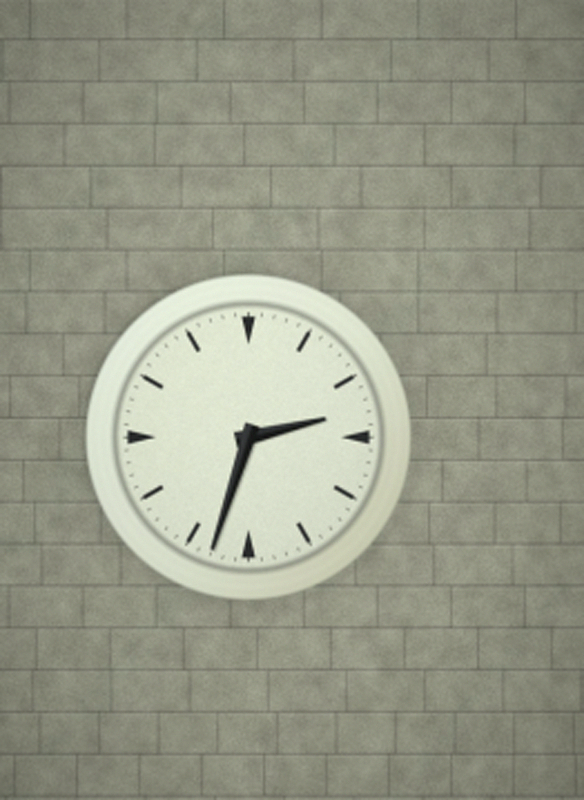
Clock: 2,33
